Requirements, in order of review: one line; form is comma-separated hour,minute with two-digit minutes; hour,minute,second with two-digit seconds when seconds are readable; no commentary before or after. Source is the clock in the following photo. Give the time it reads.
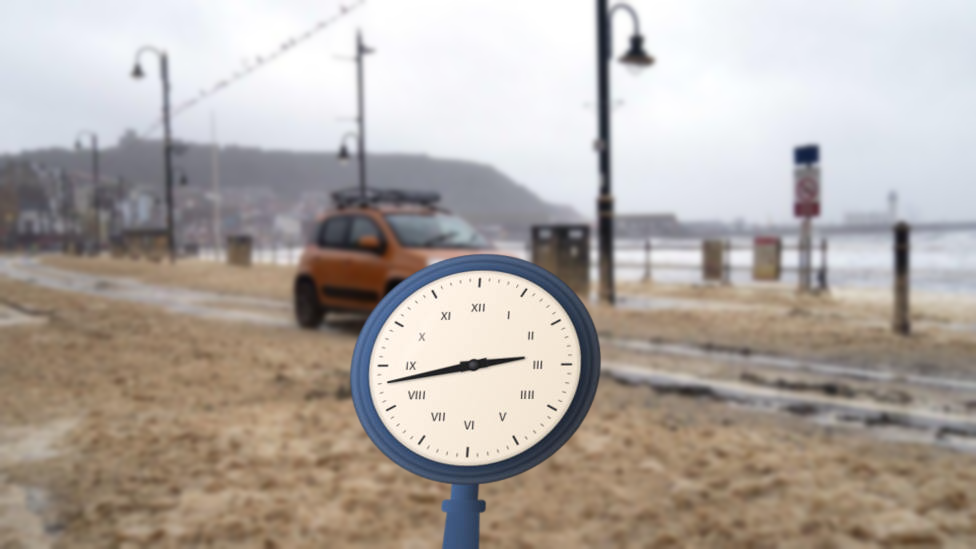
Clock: 2,43
